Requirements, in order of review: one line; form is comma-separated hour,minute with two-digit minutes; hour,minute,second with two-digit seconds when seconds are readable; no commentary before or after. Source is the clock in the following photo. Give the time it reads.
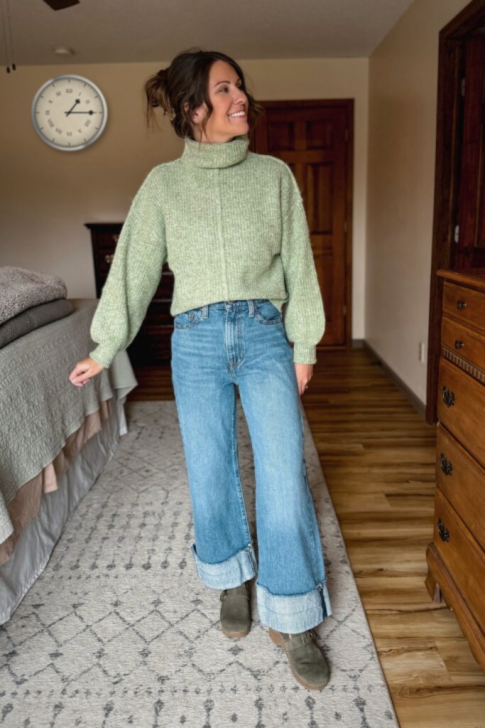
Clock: 1,15
